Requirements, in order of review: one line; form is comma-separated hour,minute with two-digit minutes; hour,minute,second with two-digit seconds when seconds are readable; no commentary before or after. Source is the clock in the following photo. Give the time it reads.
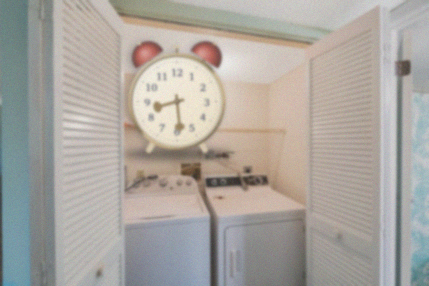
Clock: 8,29
